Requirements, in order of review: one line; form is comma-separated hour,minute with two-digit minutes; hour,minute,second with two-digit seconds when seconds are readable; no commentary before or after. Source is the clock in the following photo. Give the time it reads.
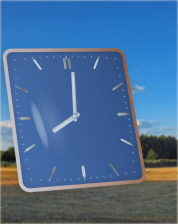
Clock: 8,01
